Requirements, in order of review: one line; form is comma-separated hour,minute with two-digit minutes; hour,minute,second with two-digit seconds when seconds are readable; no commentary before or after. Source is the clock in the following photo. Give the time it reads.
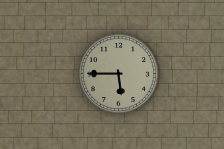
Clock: 5,45
